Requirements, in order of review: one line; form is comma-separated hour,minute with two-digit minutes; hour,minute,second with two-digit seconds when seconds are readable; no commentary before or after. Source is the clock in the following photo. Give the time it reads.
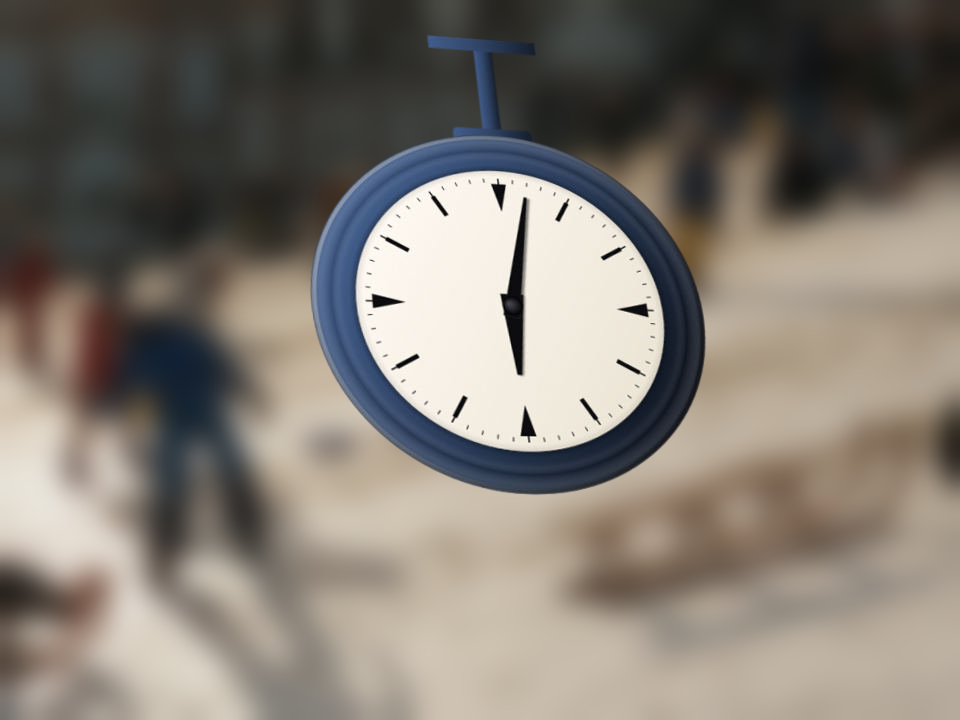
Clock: 6,02
